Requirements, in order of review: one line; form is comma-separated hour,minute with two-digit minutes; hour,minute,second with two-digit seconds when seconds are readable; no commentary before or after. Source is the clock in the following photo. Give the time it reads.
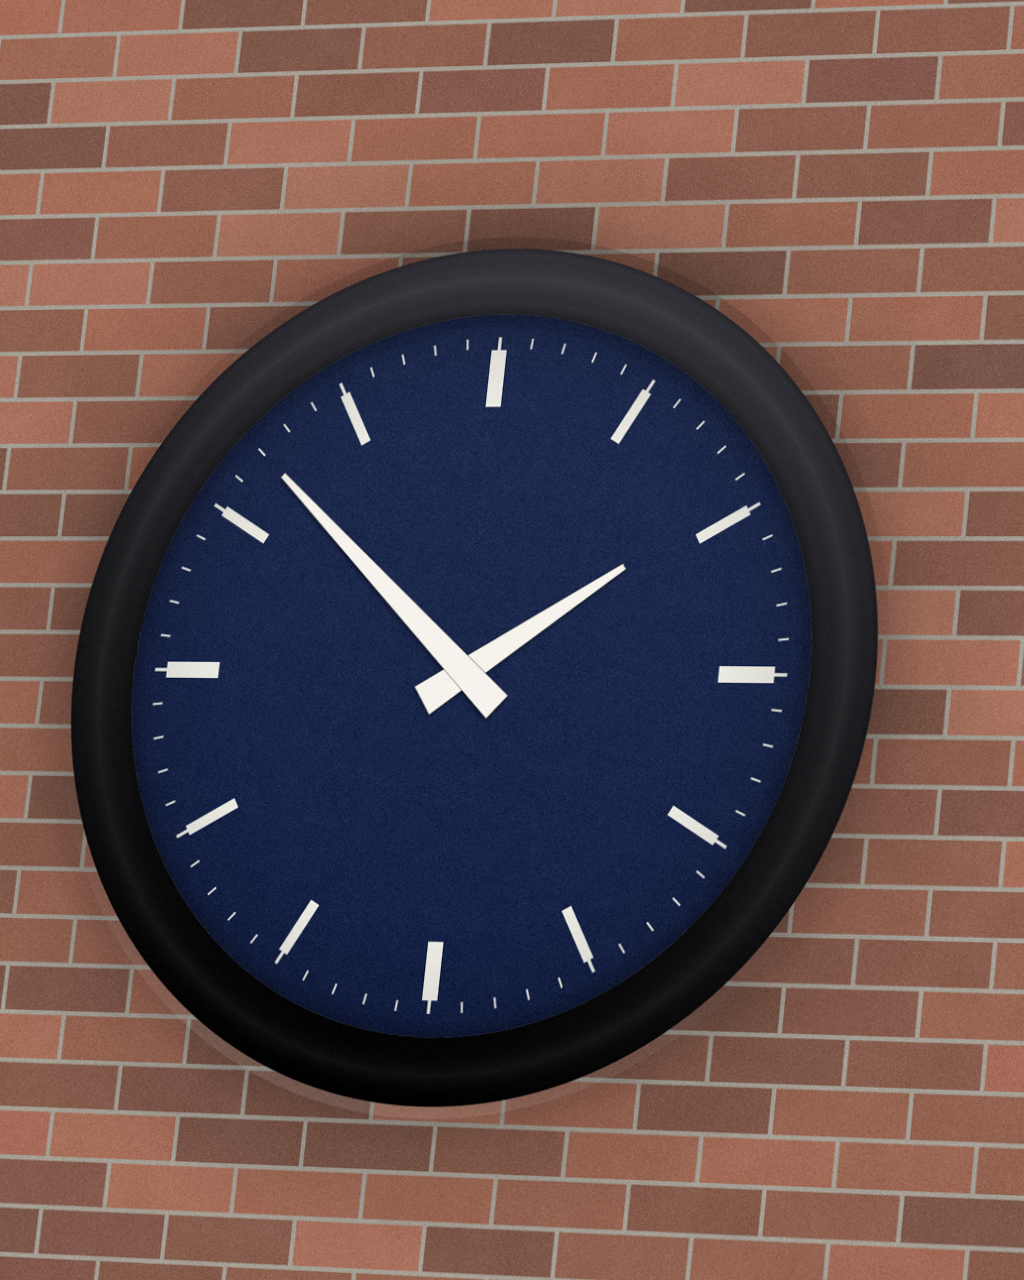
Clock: 1,52
